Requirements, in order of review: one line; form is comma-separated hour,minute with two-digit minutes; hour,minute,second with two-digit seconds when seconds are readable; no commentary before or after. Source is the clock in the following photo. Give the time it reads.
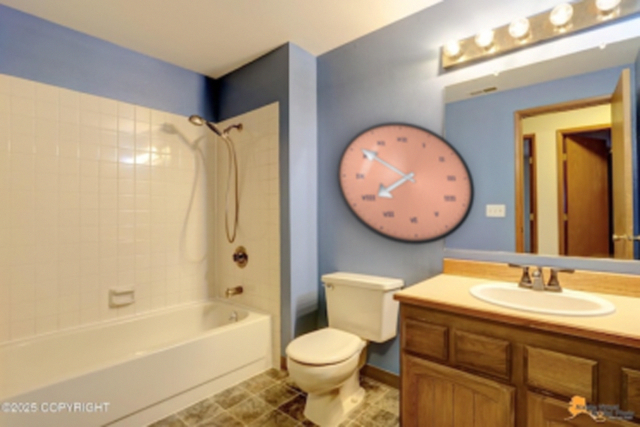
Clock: 7,51
